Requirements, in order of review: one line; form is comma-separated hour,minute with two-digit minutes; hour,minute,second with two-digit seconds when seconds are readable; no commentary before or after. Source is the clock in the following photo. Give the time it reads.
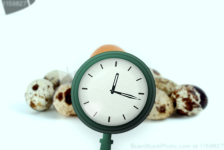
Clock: 12,17
